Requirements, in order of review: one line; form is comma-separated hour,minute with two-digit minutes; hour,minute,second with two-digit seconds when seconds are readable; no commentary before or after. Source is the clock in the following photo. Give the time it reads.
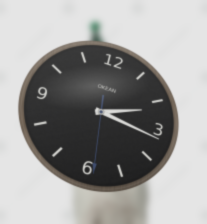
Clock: 2,16,29
